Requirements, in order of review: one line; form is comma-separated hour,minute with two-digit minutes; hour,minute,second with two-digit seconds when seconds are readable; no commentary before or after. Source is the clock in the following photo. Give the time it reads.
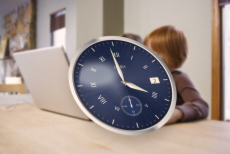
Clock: 3,59
